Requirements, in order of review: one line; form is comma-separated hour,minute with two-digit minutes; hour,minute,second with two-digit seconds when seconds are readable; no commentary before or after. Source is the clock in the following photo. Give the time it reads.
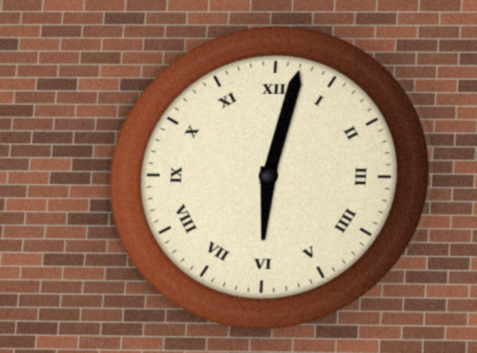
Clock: 6,02
